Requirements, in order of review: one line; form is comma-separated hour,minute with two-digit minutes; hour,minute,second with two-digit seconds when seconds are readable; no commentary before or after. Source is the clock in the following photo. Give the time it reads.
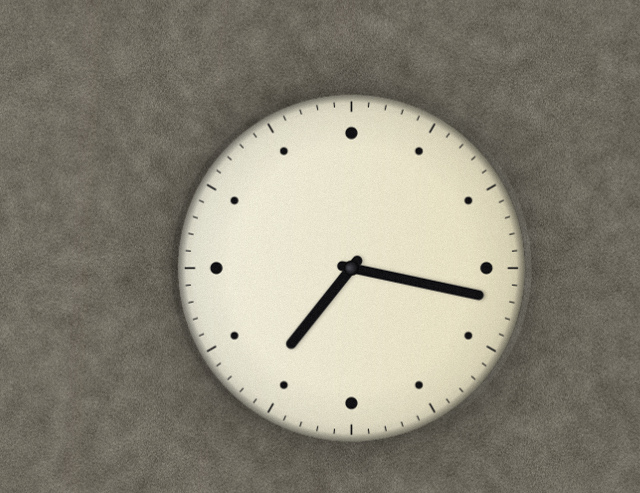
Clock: 7,17
